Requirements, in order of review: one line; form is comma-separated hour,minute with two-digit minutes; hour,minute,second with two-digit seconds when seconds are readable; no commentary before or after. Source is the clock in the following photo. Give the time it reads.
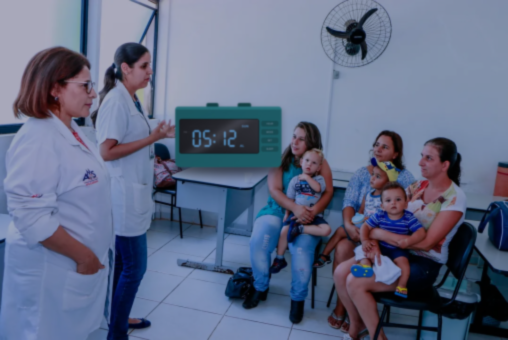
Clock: 5,12
